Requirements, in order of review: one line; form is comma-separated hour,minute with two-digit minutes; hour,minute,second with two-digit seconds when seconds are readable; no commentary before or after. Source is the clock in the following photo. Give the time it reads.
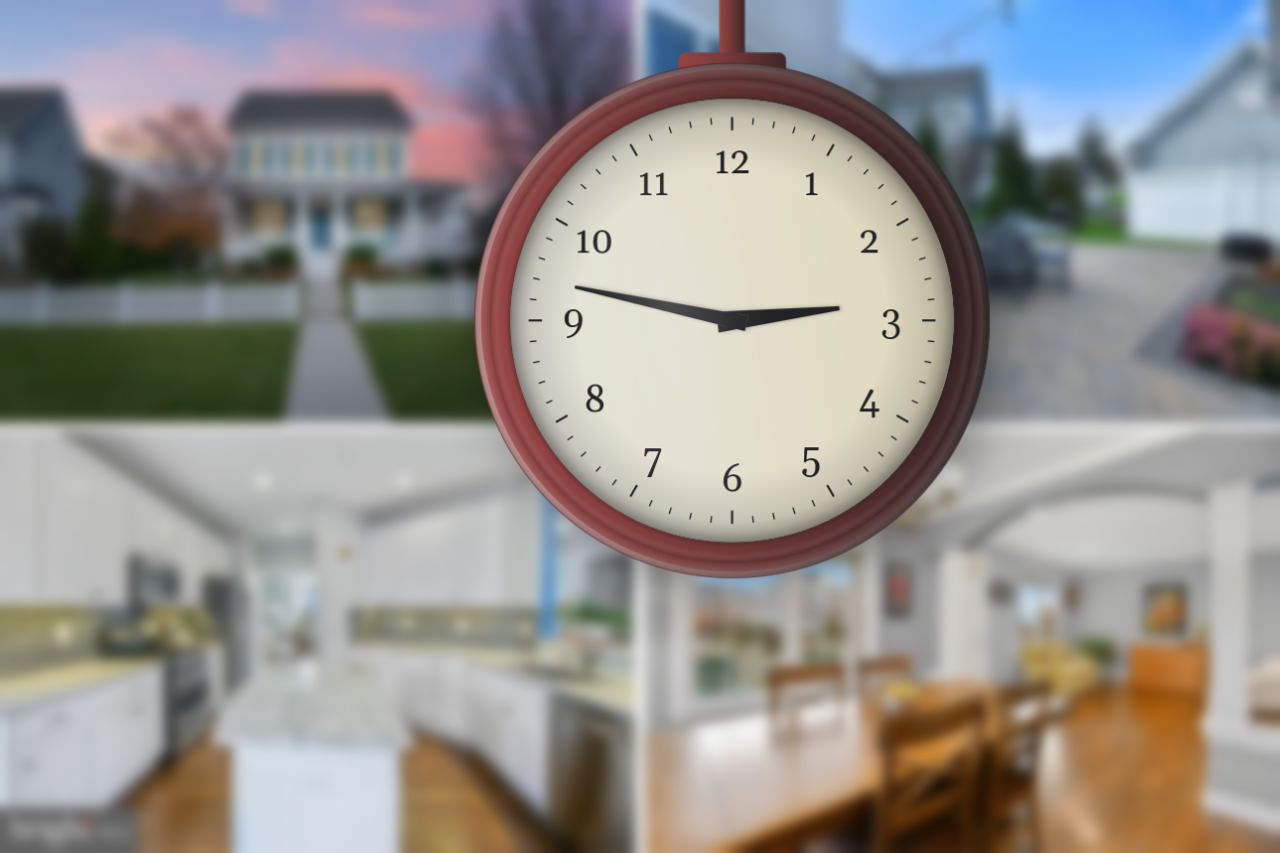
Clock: 2,47
